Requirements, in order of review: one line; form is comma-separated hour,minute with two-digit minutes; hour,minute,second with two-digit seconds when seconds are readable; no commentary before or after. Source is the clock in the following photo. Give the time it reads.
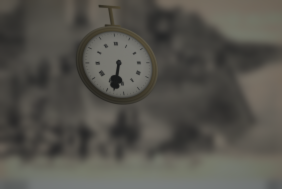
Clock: 6,33
